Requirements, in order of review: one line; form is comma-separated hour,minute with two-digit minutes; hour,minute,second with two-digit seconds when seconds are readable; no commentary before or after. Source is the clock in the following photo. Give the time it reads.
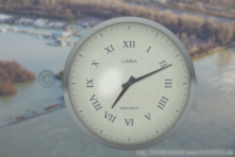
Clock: 7,11
